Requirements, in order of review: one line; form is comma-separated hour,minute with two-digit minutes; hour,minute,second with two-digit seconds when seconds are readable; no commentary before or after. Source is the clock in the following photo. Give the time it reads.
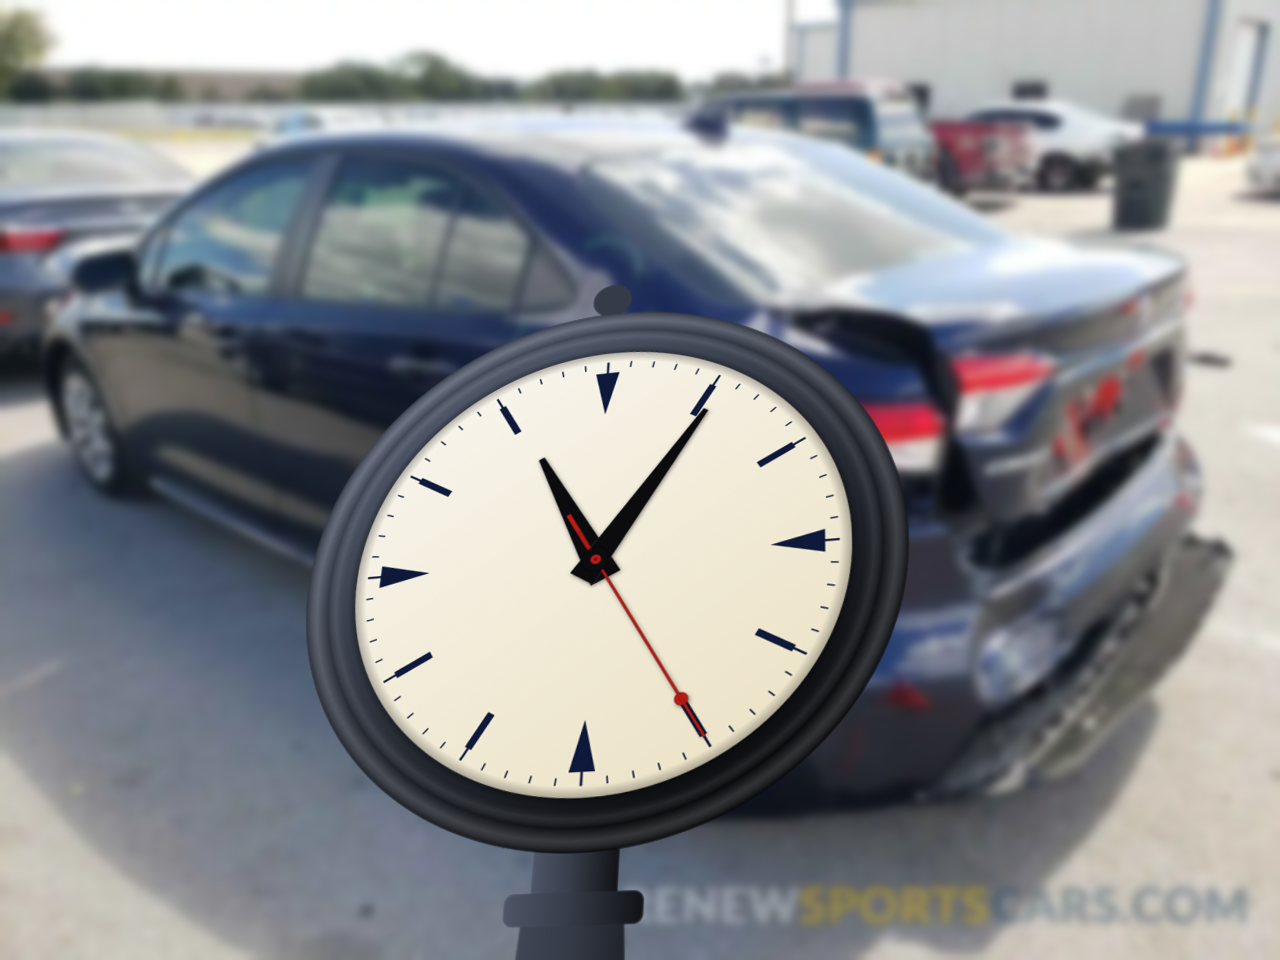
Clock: 11,05,25
